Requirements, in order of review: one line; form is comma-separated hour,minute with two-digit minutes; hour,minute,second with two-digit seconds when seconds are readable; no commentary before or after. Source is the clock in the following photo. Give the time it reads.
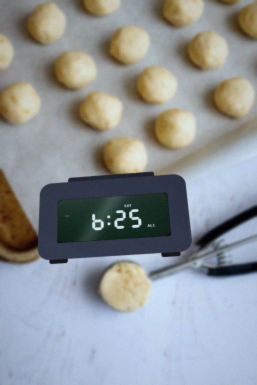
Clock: 6,25
